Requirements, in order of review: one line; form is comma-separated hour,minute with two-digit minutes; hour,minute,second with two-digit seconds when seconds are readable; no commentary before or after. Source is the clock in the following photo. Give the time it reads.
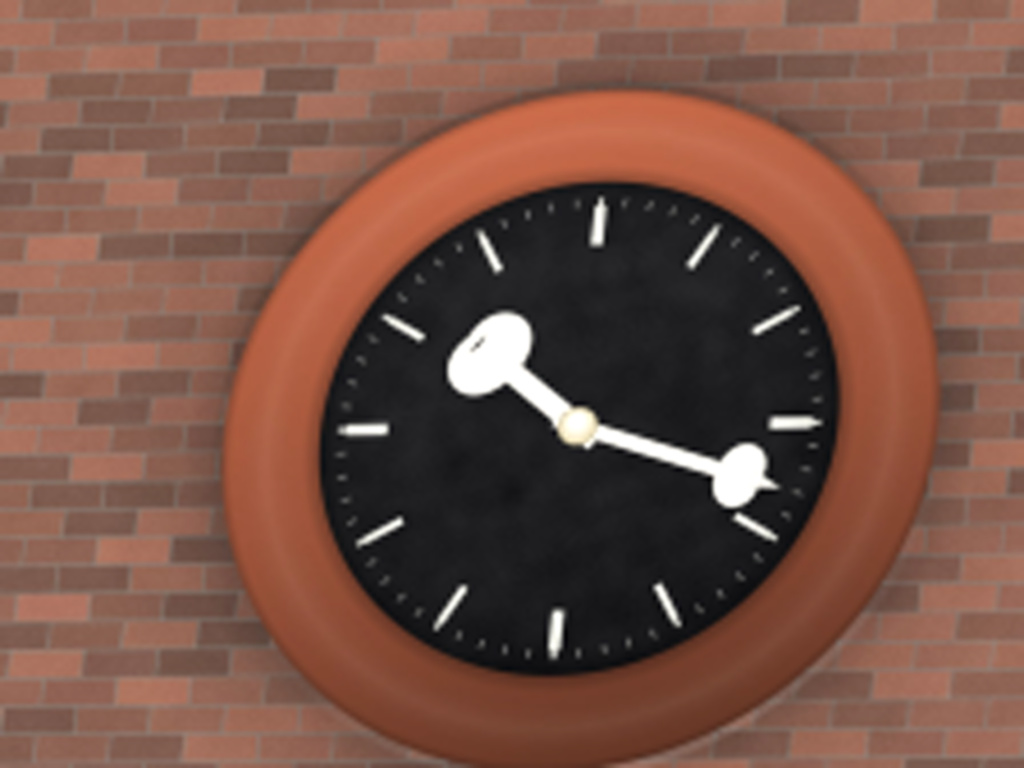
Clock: 10,18
